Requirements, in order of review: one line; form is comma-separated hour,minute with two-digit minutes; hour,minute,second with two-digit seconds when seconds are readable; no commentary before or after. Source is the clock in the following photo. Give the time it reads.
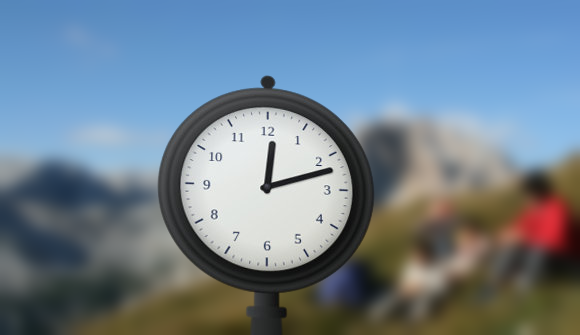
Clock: 12,12
